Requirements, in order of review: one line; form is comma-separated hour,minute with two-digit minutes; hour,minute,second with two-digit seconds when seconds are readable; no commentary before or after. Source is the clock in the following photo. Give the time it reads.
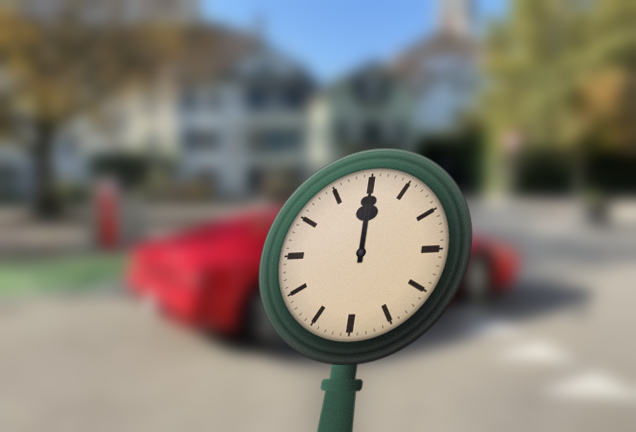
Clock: 12,00
